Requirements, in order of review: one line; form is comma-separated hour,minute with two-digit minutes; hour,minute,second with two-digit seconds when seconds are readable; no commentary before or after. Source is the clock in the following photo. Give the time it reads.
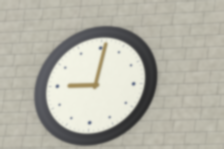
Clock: 9,01
